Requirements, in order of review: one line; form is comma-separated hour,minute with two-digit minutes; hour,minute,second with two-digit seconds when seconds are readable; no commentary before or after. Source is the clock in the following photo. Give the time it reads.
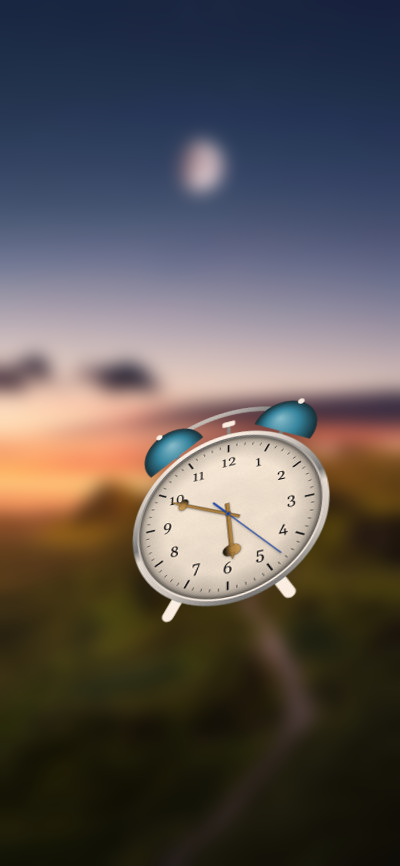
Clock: 5,49,23
